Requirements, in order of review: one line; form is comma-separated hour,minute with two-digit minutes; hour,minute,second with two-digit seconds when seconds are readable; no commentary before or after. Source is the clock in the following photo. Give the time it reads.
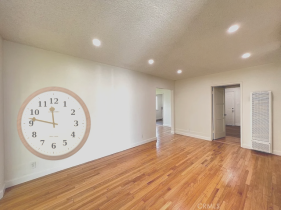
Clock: 11,47
